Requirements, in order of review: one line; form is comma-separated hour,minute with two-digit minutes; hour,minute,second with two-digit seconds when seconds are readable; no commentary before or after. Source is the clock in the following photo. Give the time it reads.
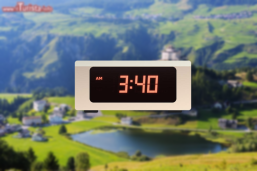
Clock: 3,40
